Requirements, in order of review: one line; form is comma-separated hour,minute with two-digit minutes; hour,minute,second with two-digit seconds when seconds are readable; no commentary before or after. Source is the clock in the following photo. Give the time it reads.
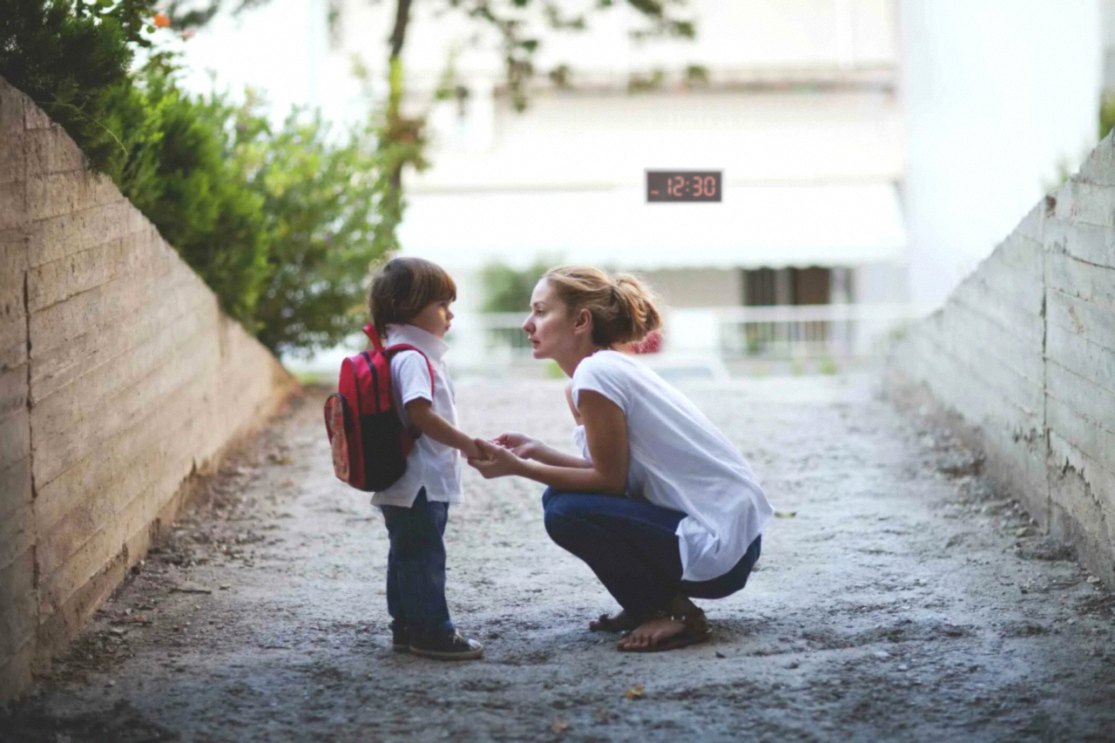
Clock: 12,30
